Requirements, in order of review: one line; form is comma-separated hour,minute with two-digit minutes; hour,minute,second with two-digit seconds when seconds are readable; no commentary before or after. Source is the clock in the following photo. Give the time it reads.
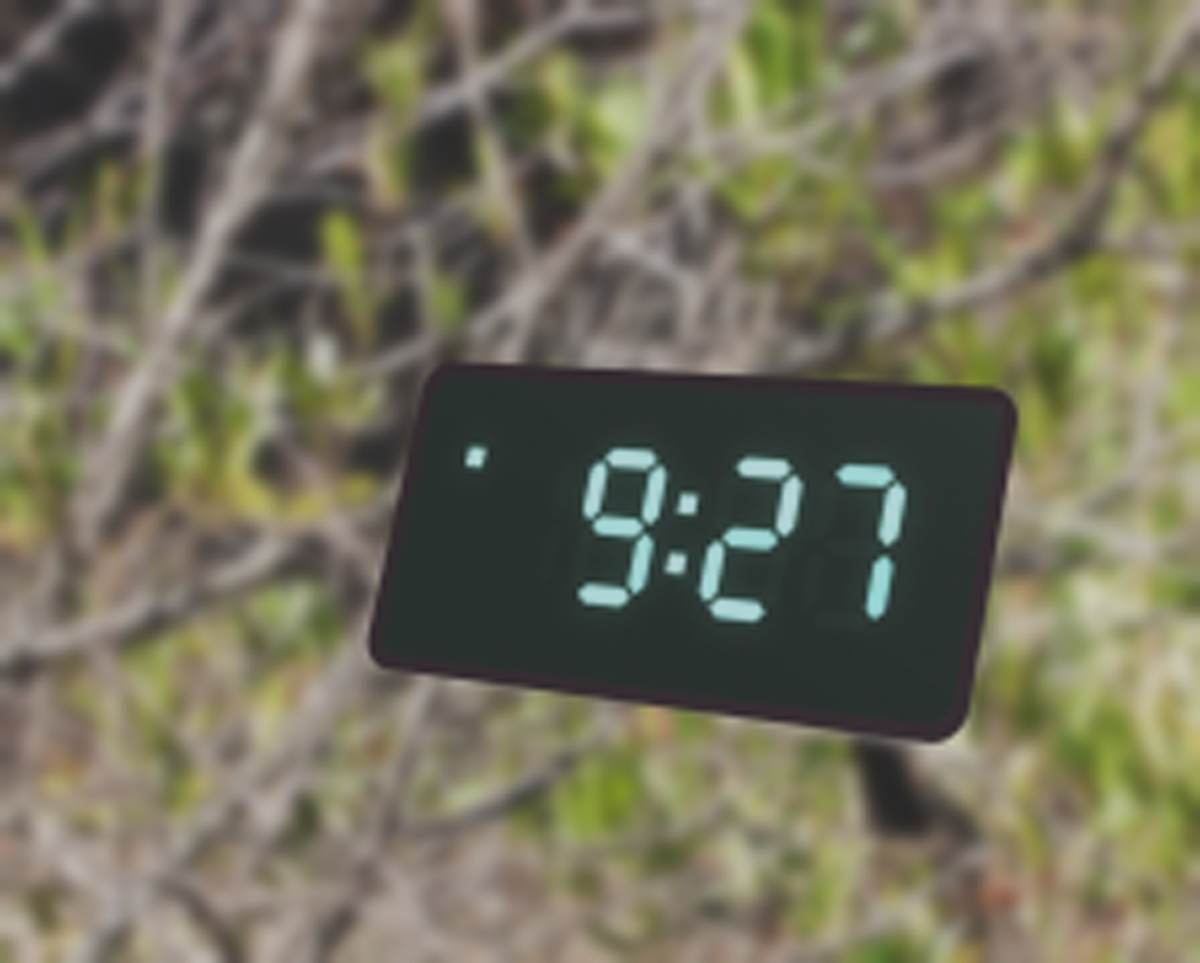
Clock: 9,27
